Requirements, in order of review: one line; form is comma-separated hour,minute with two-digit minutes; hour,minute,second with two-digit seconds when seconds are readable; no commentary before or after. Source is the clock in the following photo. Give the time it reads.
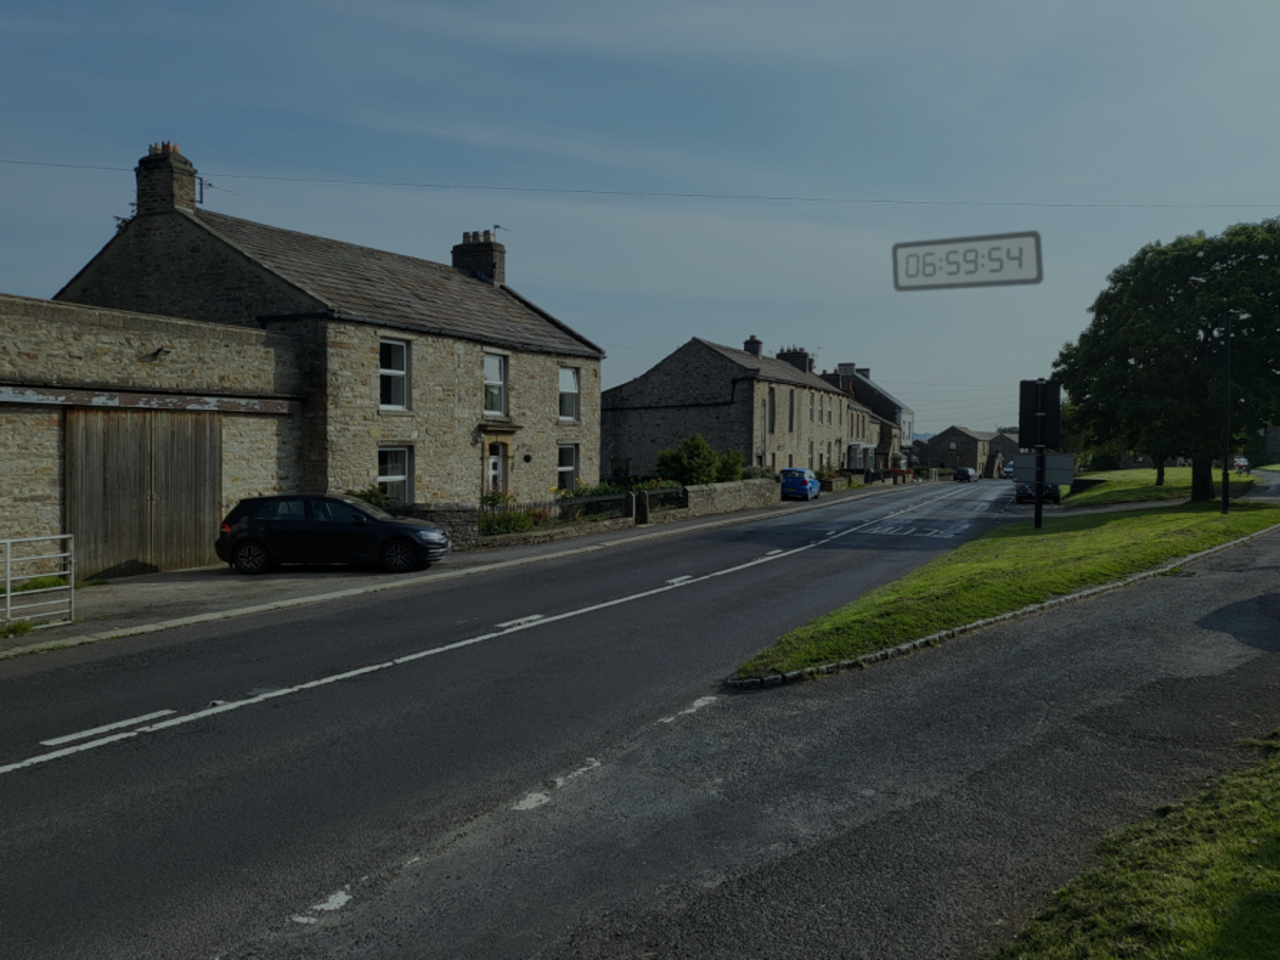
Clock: 6,59,54
